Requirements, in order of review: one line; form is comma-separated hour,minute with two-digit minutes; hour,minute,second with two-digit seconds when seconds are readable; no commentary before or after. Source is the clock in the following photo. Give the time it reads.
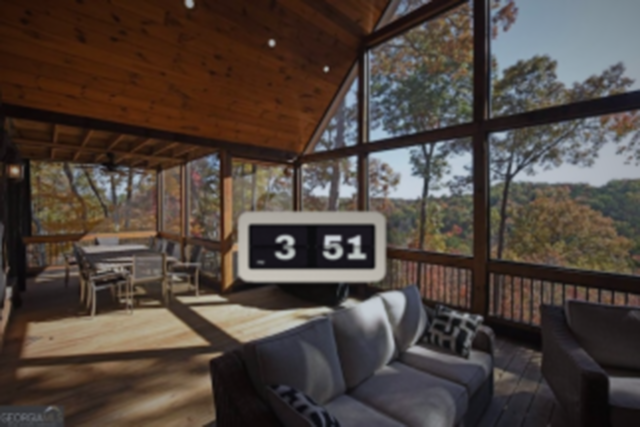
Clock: 3,51
